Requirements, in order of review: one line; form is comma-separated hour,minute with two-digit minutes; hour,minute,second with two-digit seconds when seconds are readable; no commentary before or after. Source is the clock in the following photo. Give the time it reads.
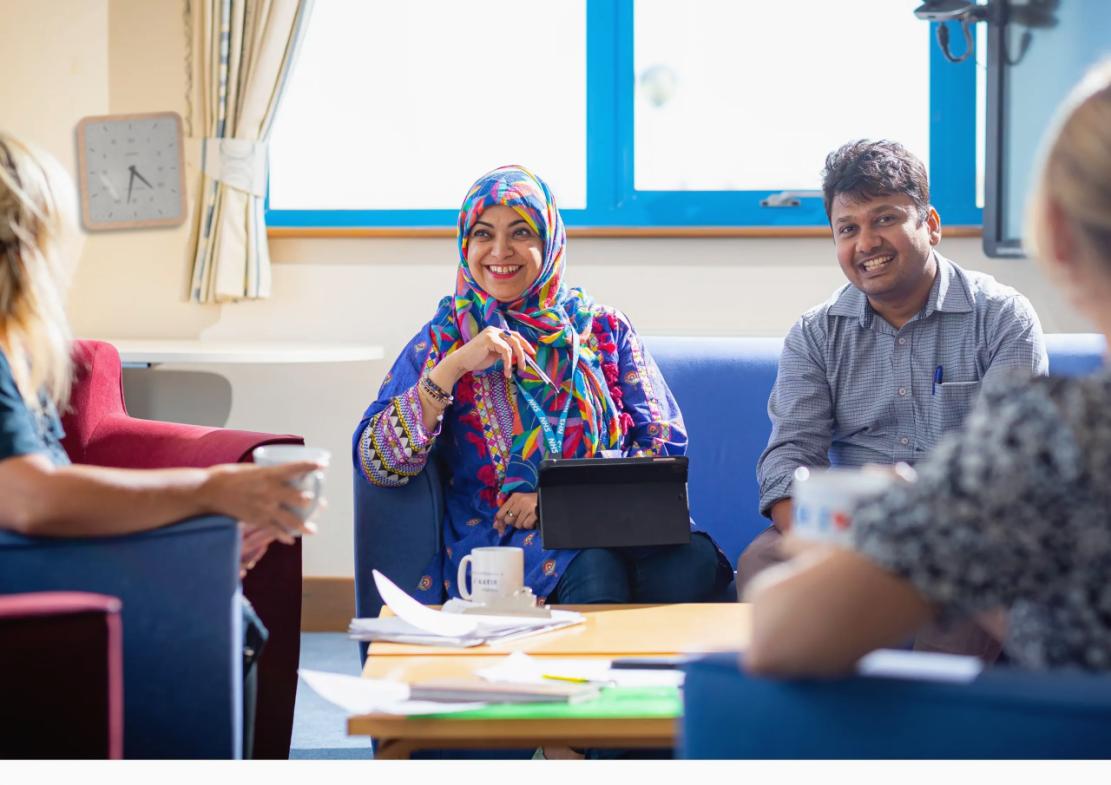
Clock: 4,32
